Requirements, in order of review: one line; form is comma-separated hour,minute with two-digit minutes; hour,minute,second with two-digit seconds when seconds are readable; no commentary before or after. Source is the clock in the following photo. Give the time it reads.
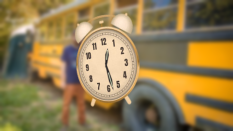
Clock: 12,28
